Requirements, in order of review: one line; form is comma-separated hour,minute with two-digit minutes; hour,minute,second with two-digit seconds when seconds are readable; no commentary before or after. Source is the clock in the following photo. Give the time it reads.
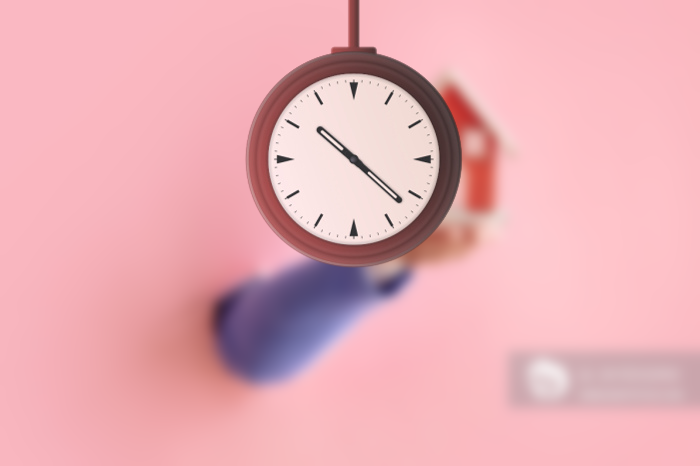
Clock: 10,22
